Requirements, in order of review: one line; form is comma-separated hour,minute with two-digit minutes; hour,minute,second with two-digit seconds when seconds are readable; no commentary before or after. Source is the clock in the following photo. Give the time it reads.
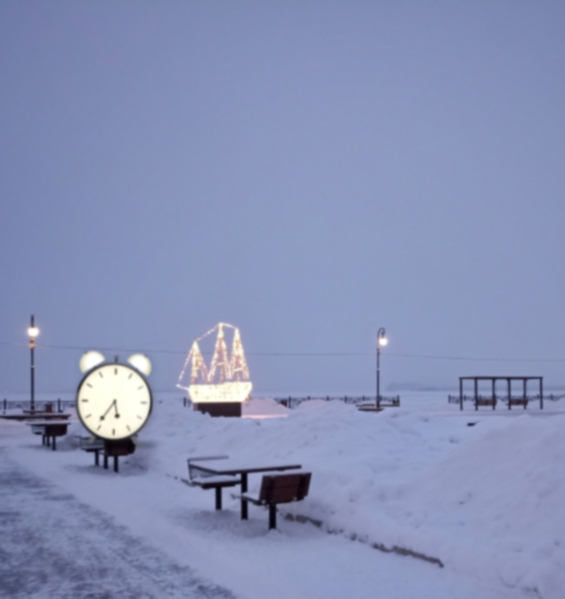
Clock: 5,36
